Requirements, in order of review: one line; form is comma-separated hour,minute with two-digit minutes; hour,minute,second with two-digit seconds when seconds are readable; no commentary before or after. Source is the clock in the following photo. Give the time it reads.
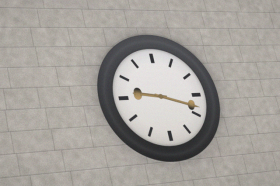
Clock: 9,18
